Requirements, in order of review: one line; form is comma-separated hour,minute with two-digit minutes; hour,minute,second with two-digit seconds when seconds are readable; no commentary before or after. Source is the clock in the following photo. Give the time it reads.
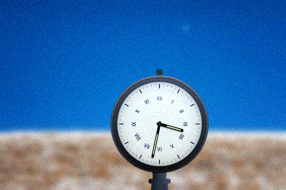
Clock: 3,32
